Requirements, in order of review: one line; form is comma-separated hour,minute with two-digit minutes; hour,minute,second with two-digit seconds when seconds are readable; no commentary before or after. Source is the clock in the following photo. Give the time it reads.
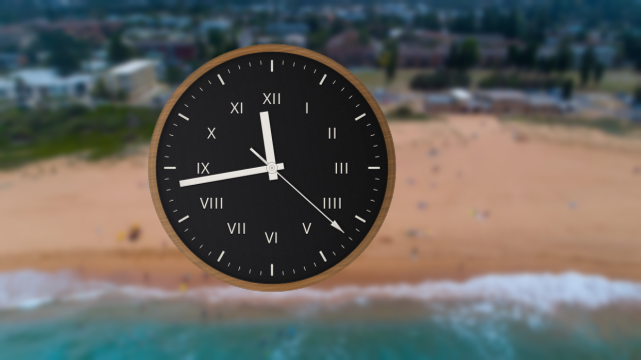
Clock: 11,43,22
